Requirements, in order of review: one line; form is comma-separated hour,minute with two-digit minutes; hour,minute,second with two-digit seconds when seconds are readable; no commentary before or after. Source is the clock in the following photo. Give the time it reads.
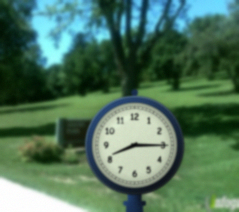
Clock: 8,15
